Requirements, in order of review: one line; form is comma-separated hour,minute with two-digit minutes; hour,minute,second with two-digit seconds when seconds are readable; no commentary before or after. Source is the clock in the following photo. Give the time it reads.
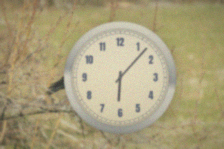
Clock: 6,07
